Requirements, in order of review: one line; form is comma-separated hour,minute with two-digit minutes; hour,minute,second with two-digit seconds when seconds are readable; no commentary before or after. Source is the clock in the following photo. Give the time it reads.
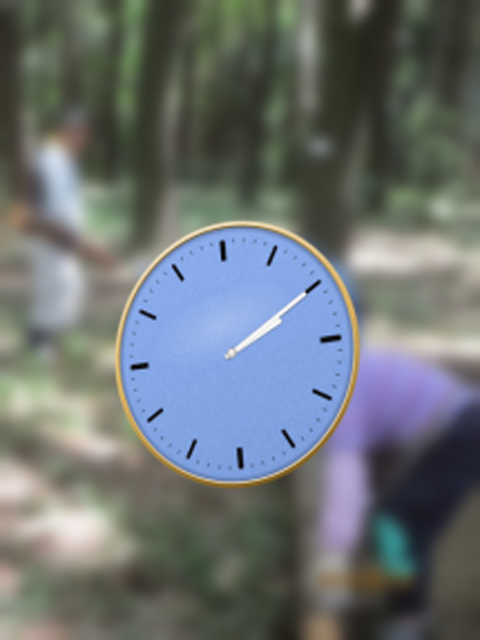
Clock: 2,10
